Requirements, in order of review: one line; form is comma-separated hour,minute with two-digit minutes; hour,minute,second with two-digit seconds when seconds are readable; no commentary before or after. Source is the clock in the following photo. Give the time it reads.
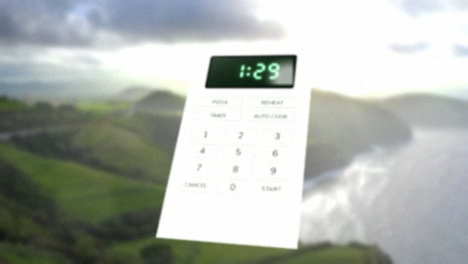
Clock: 1,29
